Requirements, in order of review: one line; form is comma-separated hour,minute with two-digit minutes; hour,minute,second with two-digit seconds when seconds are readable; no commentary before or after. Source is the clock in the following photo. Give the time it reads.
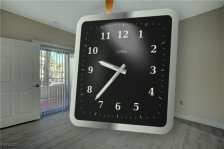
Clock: 9,37
